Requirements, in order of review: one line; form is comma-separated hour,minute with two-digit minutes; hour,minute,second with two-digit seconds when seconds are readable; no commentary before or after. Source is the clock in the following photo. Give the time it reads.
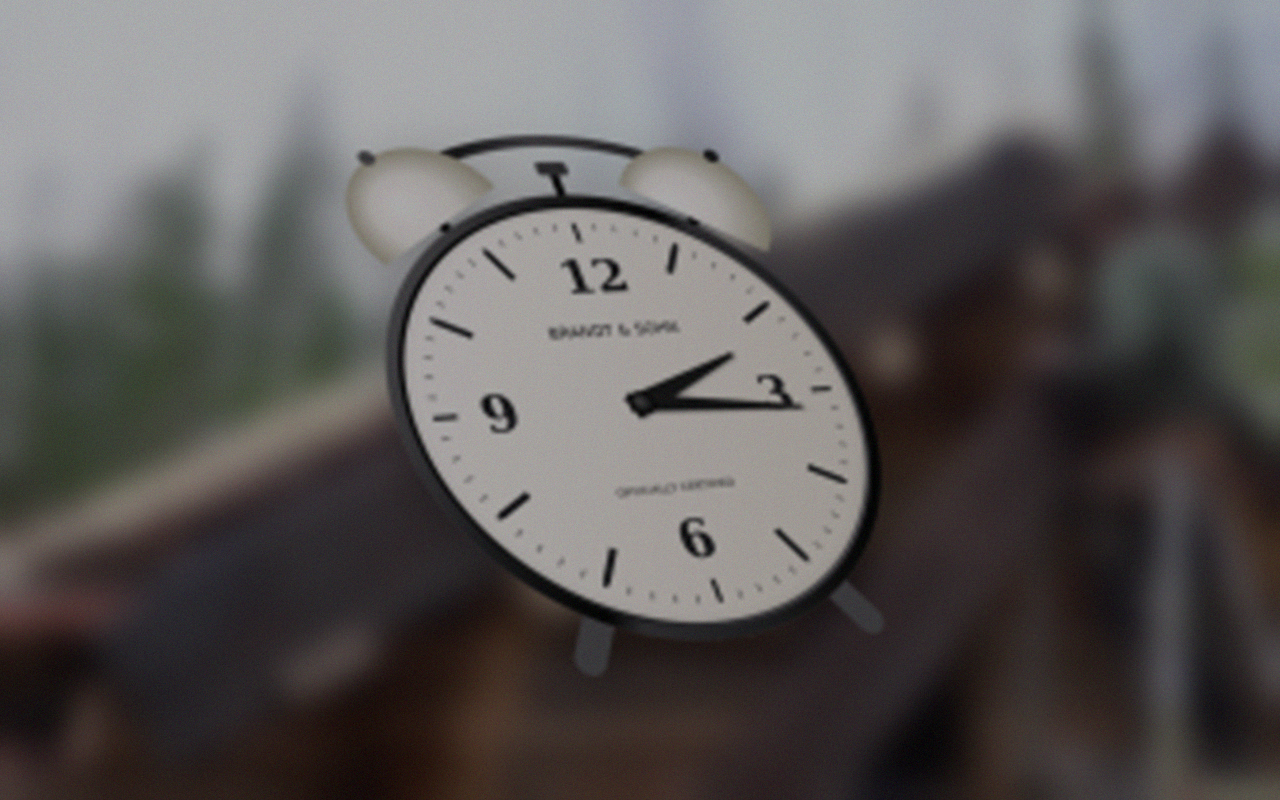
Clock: 2,16
